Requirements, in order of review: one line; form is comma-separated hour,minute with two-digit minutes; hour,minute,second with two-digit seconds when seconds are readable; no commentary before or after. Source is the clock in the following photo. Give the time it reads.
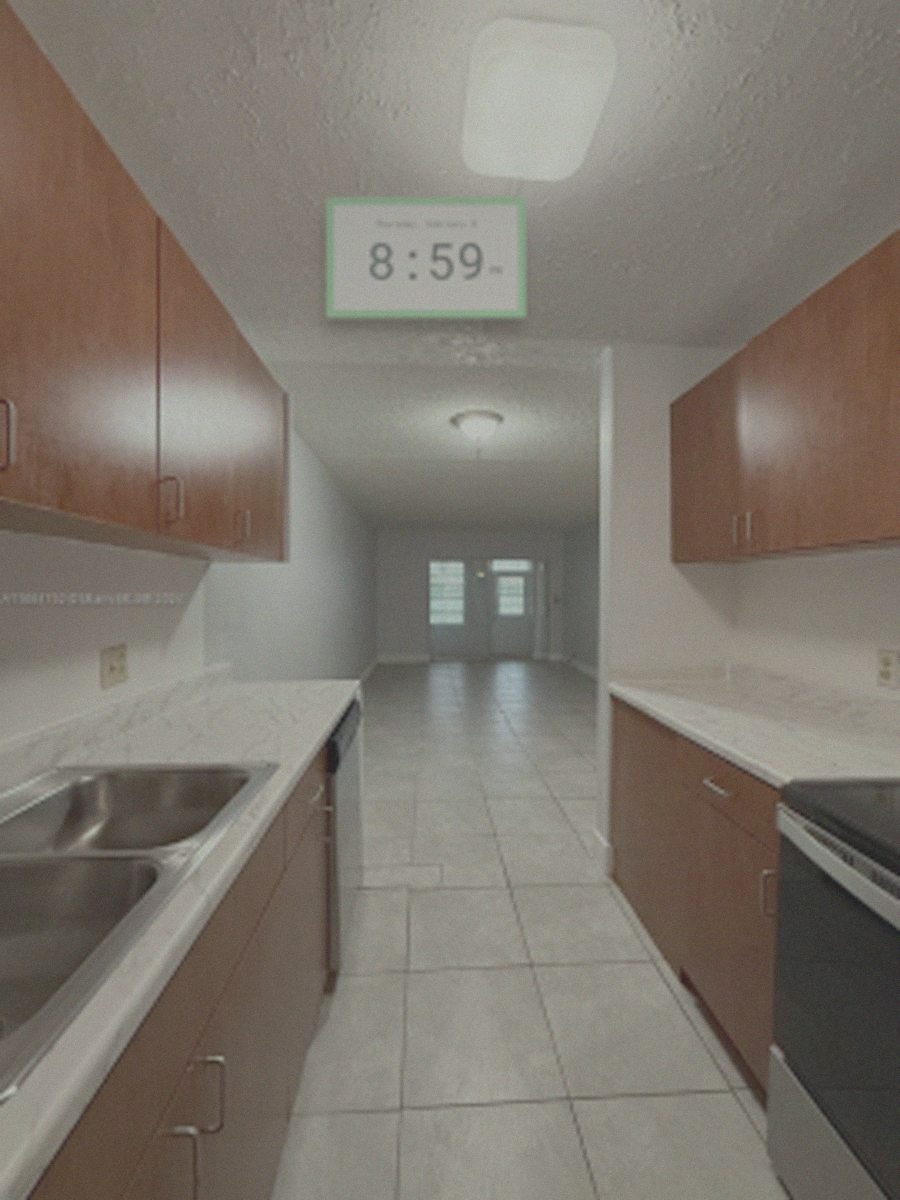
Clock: 8,59
